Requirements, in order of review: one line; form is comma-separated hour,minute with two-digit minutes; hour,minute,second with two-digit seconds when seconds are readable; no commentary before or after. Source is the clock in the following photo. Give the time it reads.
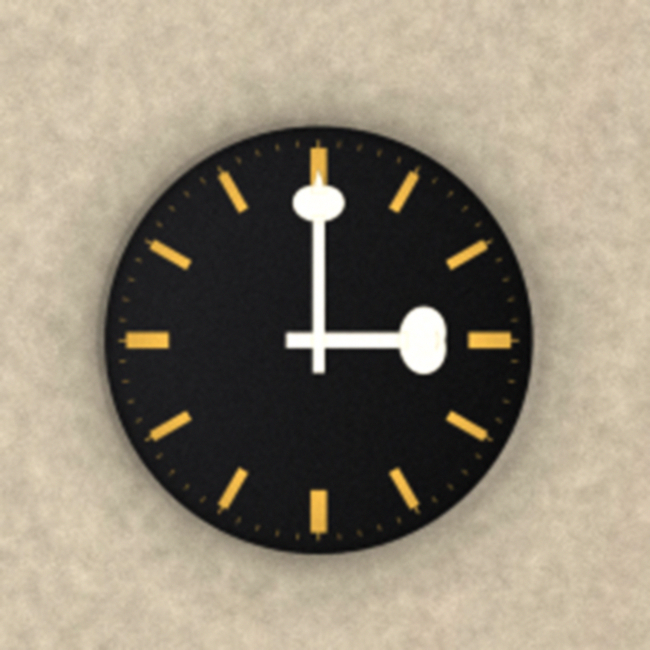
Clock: 3,00
